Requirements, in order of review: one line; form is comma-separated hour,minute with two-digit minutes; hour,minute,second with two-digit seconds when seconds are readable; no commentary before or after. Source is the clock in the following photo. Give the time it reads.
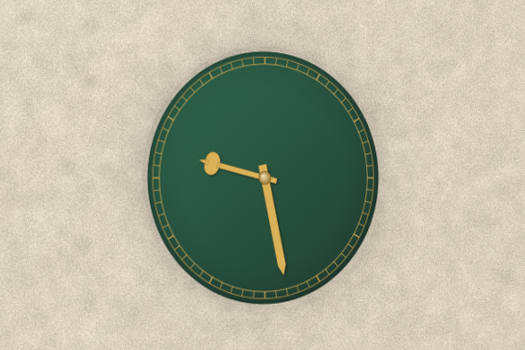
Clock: 9,28
